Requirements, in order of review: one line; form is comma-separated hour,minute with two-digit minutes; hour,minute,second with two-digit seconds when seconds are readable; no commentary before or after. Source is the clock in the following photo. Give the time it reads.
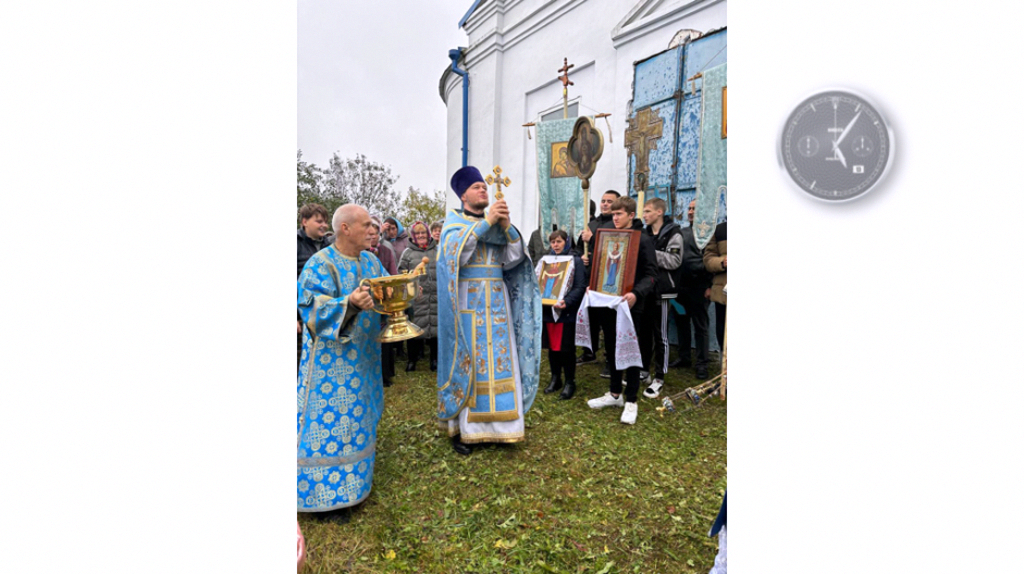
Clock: 5,06
